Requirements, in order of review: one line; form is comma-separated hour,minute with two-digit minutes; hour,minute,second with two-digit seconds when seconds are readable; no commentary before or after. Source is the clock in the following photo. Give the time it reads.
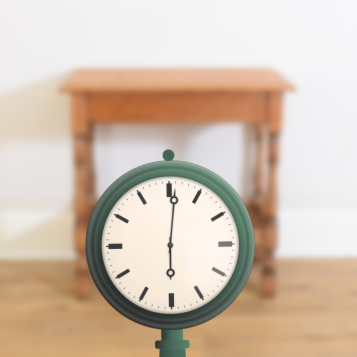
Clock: 6,01
